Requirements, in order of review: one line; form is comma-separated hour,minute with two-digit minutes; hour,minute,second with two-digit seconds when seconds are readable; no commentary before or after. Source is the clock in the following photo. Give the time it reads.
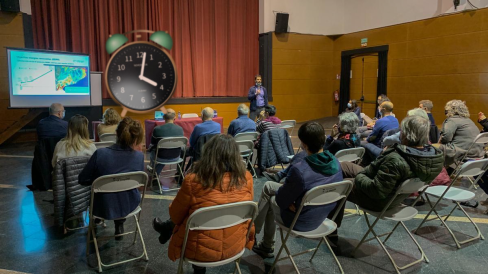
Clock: 4,02
